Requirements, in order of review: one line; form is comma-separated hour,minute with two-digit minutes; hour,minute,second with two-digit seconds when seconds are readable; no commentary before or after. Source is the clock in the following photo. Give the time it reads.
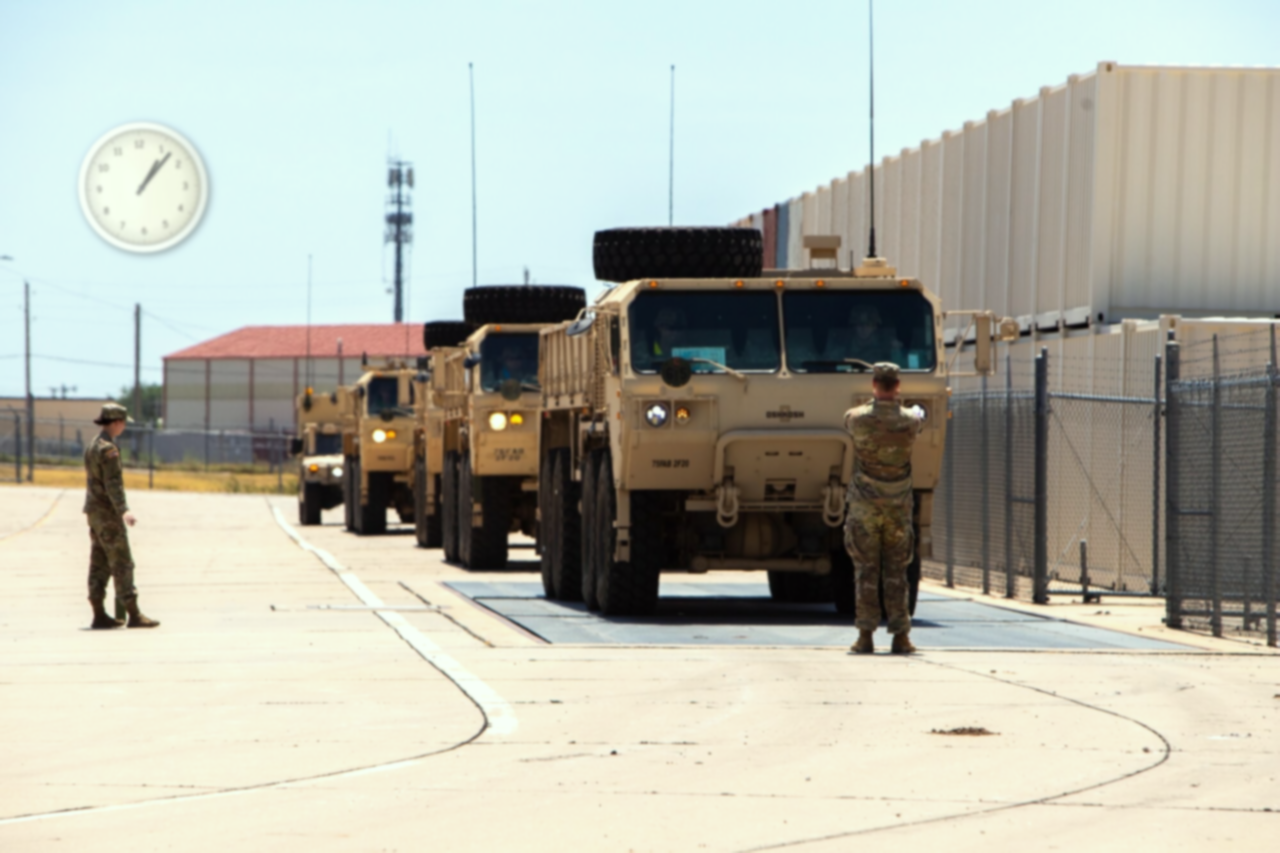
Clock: 1,07
